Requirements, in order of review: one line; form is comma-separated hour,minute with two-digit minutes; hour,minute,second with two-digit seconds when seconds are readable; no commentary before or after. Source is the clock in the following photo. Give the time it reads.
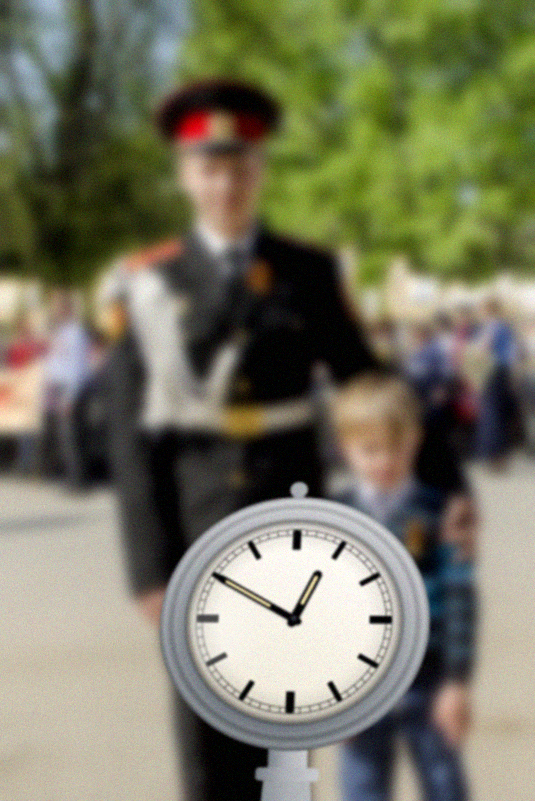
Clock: 12,50
